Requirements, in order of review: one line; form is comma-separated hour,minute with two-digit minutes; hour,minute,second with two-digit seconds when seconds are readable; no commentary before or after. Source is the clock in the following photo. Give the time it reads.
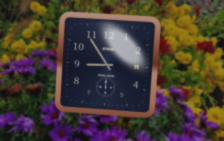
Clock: 8,54
